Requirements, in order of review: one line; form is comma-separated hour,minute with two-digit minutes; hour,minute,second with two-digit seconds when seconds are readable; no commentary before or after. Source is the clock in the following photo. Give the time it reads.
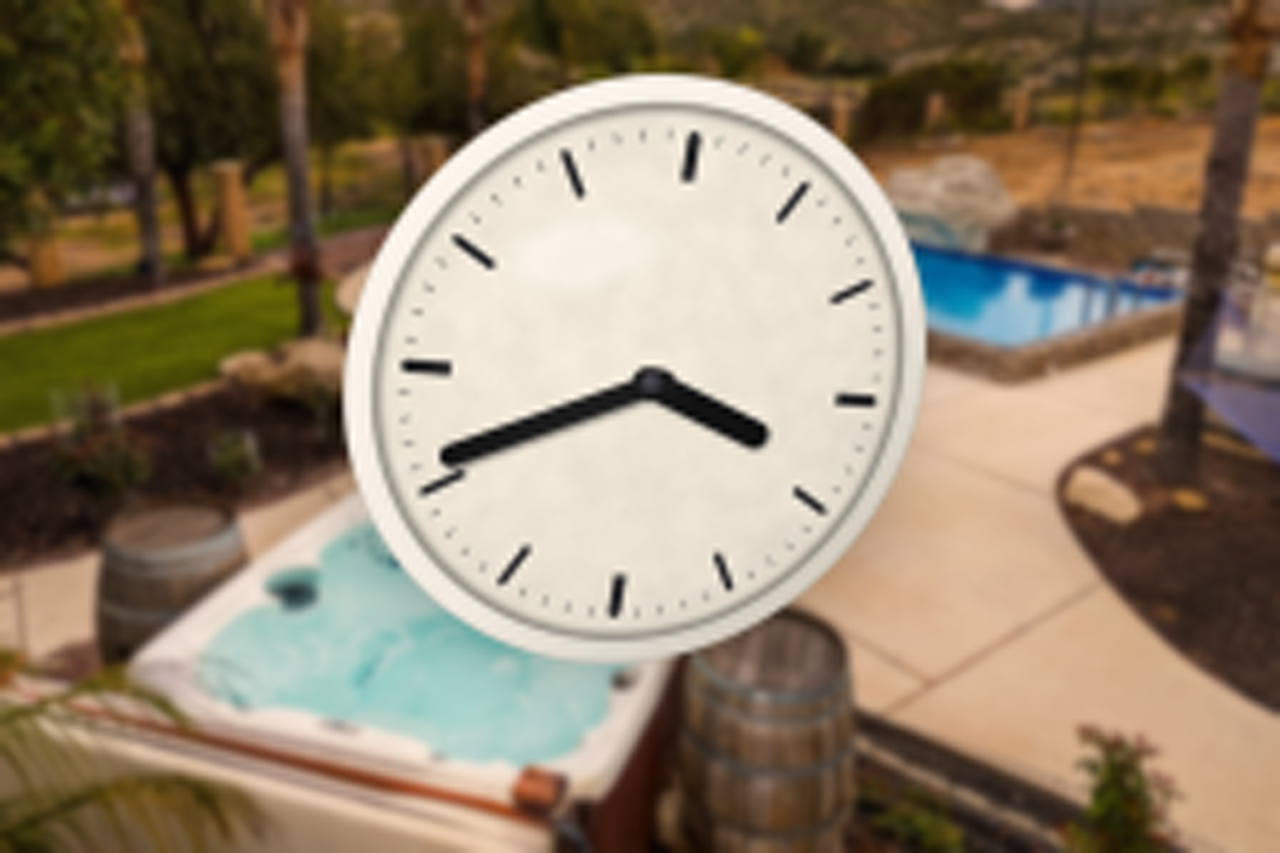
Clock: 3,41
